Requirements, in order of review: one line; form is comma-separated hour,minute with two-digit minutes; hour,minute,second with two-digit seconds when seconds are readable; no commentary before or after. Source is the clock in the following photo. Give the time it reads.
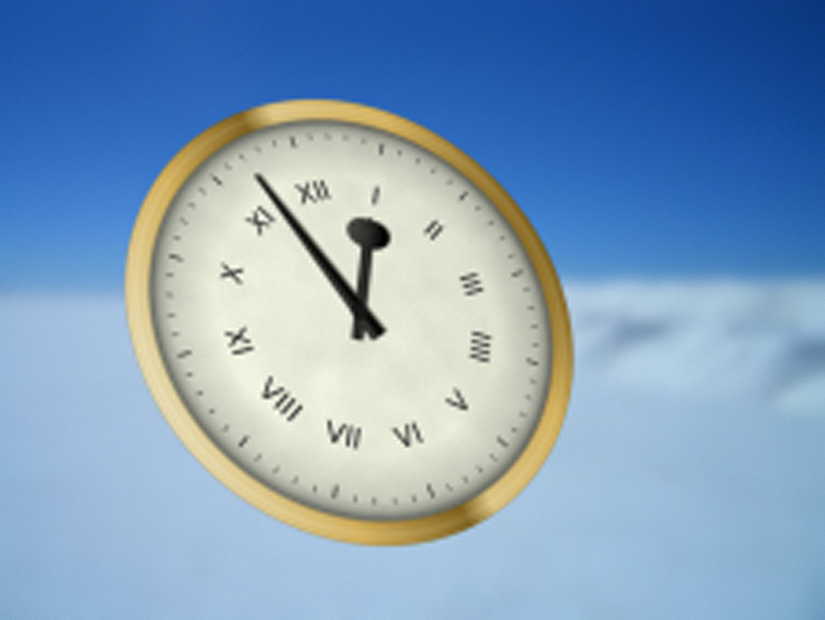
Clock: 12,57
